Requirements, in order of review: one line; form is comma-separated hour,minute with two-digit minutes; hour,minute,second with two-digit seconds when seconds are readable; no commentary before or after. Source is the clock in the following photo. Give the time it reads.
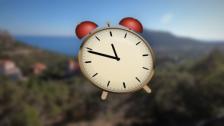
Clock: 11,49
